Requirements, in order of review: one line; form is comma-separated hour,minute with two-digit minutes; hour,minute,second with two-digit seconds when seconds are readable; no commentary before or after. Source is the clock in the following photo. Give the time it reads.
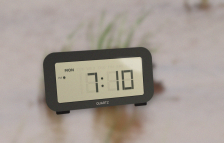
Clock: 7,10
